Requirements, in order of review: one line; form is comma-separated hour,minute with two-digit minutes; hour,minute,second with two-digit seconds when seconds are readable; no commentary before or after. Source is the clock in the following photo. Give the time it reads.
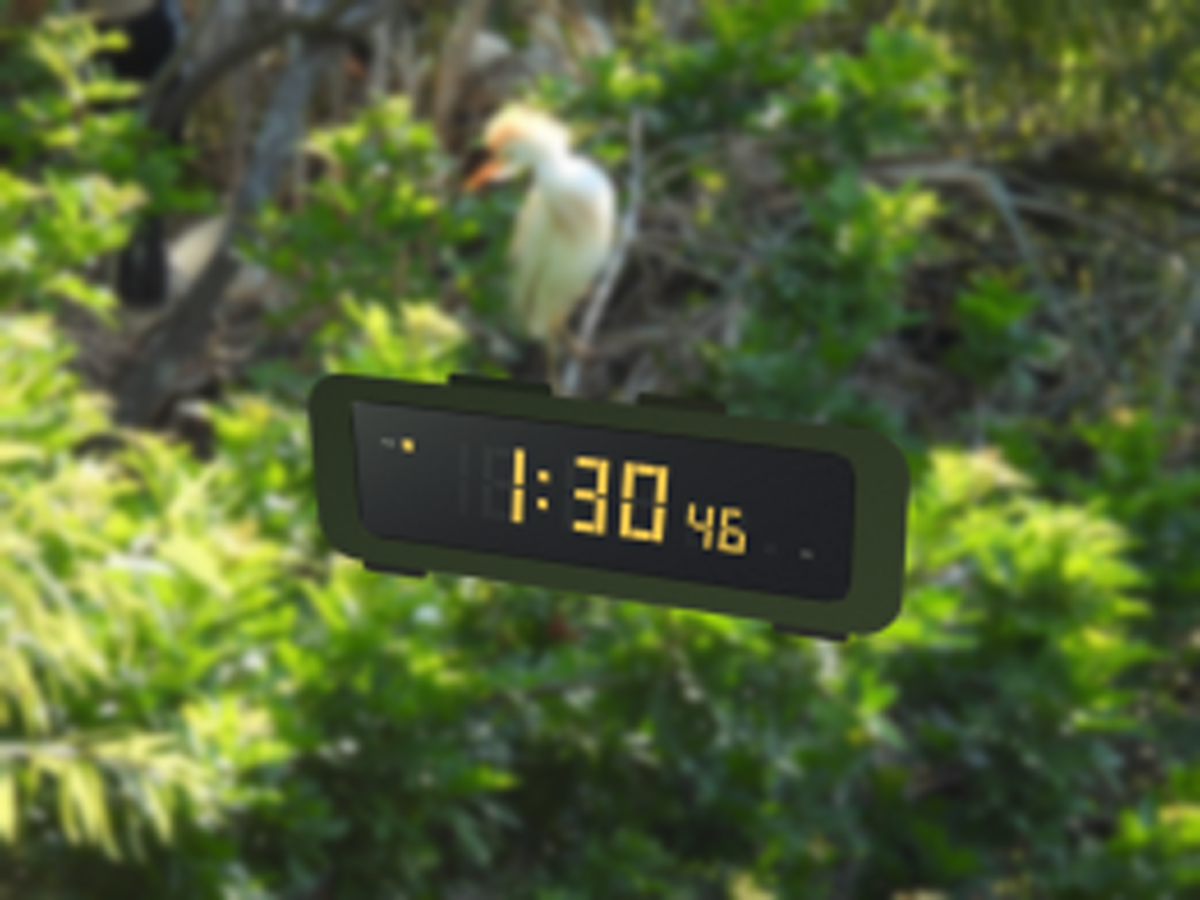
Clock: 1,30,46
